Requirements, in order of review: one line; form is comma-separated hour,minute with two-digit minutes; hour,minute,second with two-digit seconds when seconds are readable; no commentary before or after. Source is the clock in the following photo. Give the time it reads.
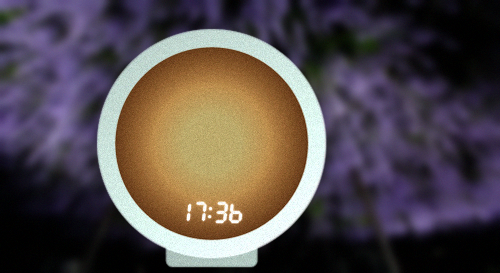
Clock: 17,36
